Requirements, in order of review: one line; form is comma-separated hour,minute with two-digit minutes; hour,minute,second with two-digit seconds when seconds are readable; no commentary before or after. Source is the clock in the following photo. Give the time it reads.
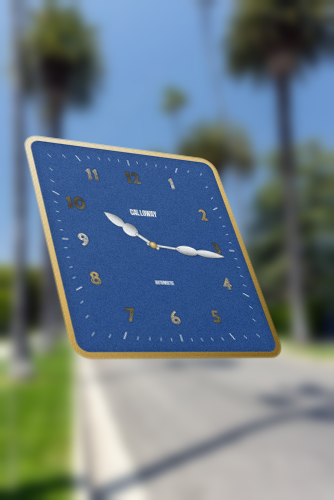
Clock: 10,16
